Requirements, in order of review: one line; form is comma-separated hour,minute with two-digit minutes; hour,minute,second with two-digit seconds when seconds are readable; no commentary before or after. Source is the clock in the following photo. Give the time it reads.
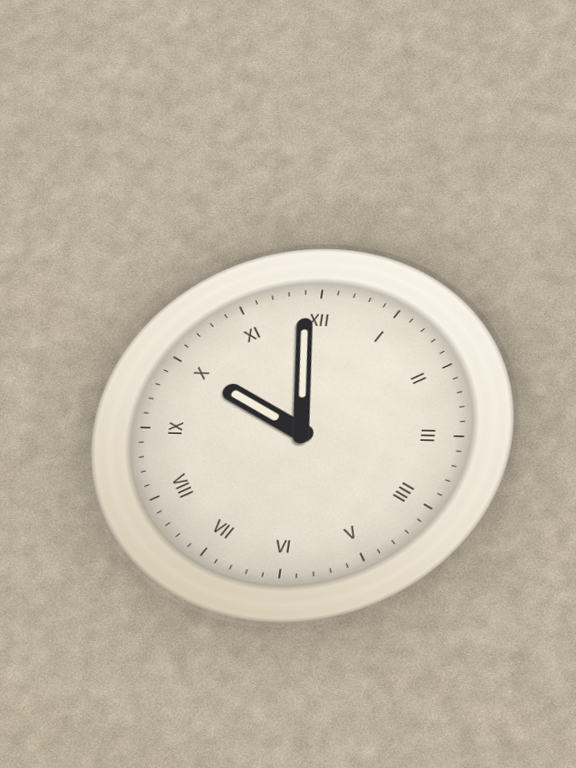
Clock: 9,59
